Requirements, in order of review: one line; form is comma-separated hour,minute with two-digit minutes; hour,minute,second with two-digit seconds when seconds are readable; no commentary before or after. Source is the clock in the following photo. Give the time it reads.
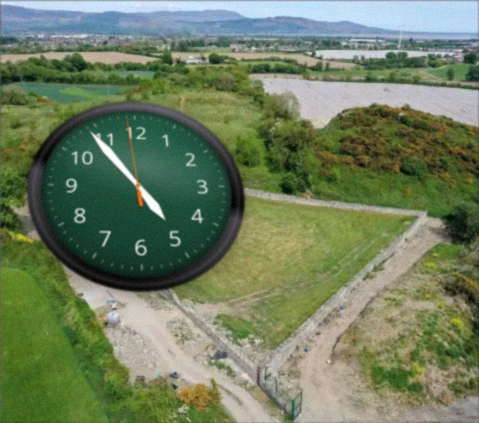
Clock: 4,53,59
